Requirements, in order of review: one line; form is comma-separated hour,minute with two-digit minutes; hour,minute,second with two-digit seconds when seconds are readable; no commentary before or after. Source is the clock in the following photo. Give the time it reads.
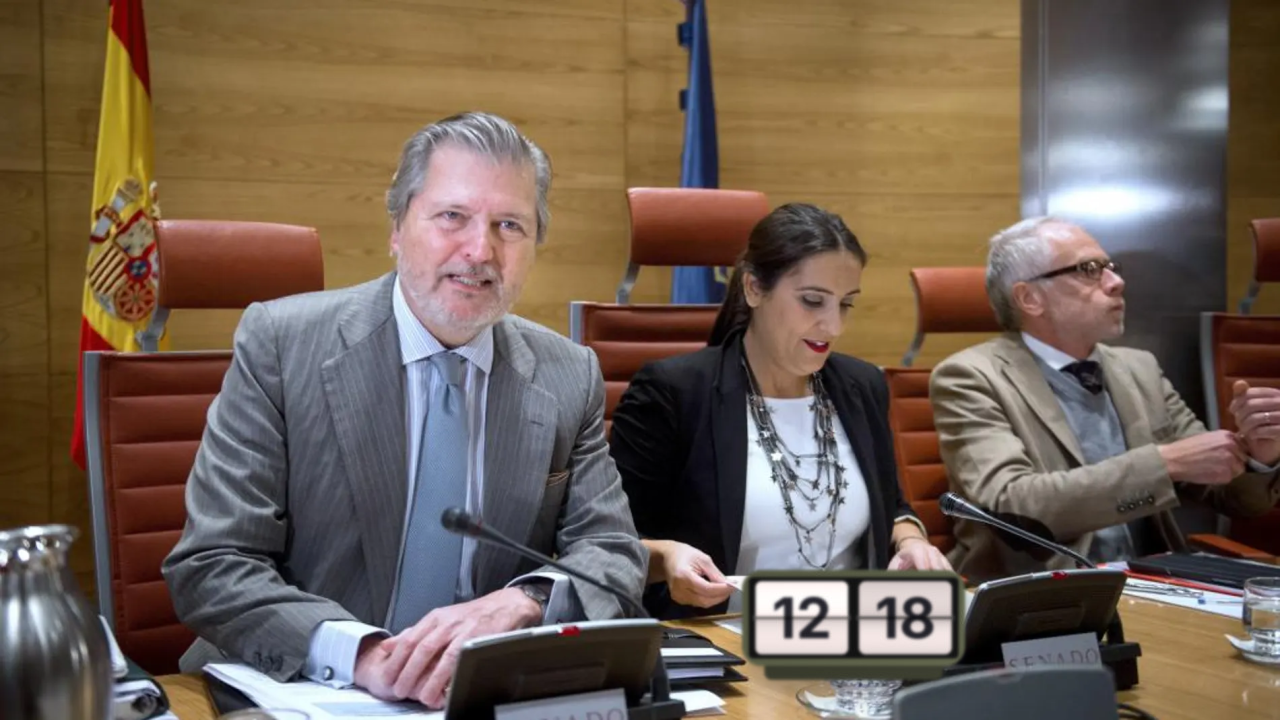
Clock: 12,18
